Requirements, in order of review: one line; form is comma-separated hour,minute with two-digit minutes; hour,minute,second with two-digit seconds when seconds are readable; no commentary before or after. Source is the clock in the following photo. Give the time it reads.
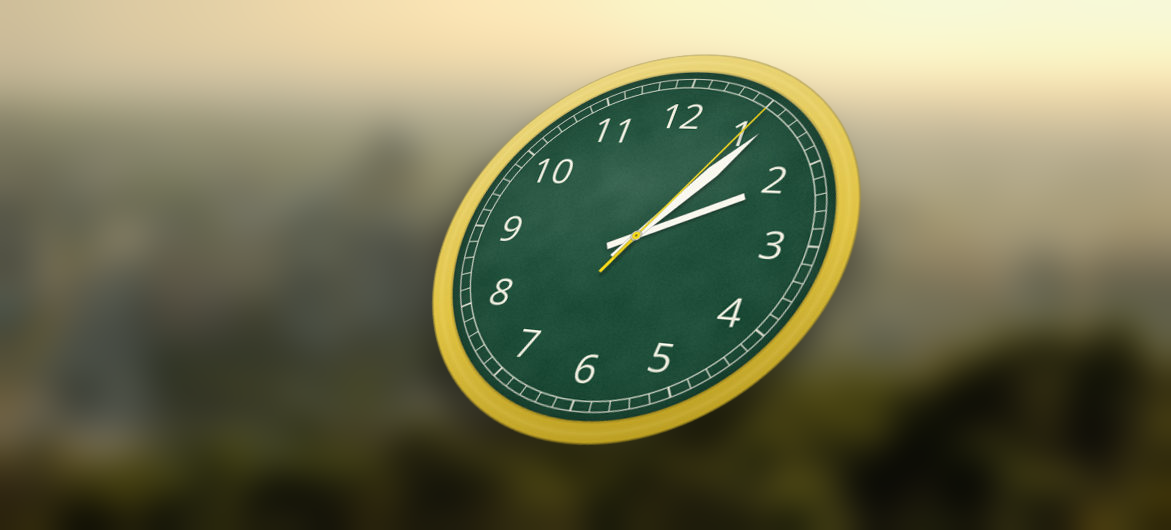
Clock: 2,06,05
